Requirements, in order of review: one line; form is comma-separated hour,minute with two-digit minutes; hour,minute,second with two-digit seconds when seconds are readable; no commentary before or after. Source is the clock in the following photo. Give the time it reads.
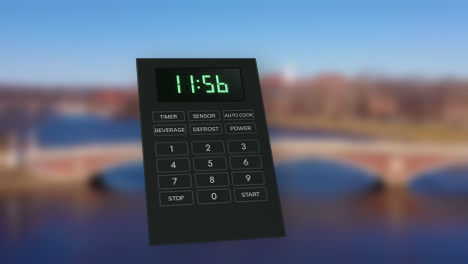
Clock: 11,56
